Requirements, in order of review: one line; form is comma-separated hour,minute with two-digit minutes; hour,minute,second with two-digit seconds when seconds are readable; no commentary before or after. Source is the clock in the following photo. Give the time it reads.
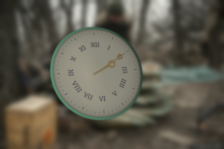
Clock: 2,10
